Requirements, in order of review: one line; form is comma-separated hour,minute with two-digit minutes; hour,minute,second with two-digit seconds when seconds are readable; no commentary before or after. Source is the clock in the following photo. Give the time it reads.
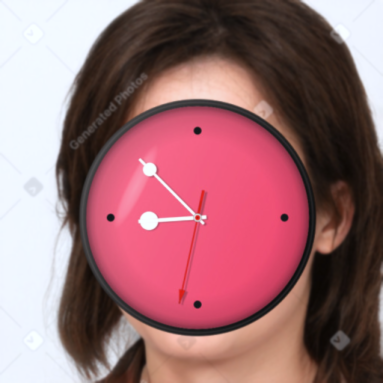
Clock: 8,52,32
